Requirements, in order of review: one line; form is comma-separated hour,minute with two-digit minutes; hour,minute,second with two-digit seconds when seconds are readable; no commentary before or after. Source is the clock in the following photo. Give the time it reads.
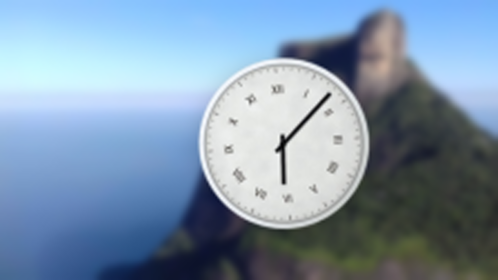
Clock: 6,08
